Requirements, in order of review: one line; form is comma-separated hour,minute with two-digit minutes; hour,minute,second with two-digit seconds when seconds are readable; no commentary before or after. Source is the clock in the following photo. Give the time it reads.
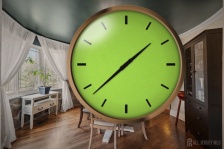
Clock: 1,38
